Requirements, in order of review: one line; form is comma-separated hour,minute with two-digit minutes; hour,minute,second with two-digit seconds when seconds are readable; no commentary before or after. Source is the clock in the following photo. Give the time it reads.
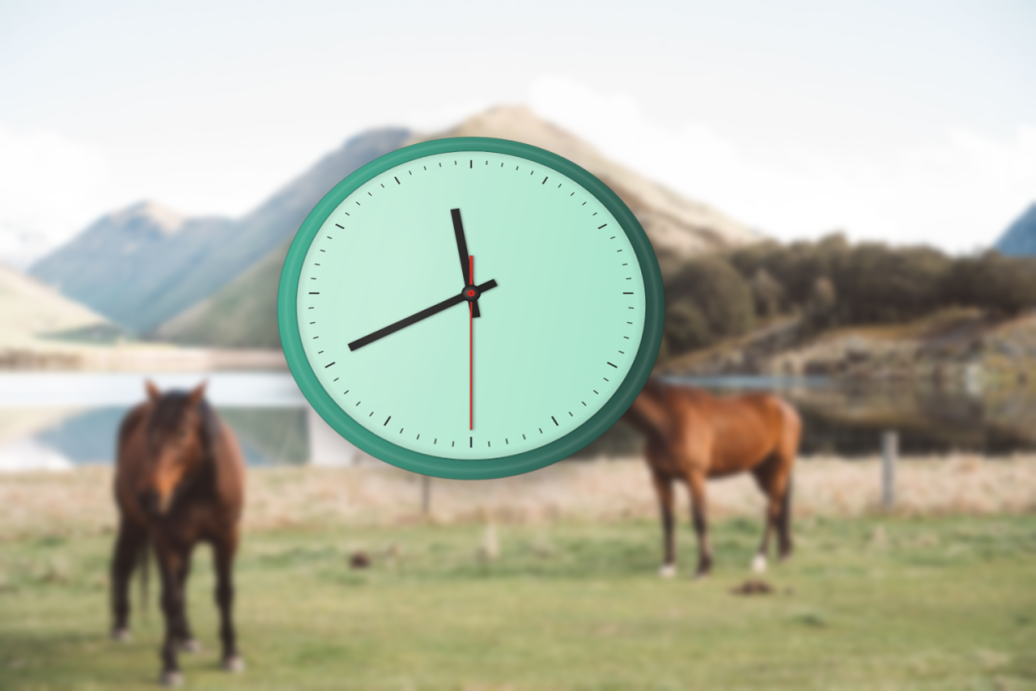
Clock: 11,40,30
